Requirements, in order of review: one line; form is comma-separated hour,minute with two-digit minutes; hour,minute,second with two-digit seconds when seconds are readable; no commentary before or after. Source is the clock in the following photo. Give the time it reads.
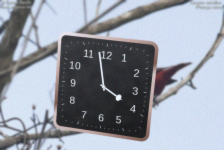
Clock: 3,58
